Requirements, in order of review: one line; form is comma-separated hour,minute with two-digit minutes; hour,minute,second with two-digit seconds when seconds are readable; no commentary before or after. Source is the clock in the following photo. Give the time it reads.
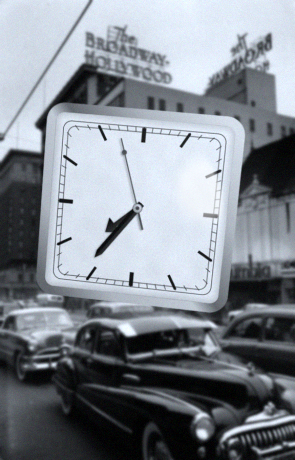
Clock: 7,35,57
